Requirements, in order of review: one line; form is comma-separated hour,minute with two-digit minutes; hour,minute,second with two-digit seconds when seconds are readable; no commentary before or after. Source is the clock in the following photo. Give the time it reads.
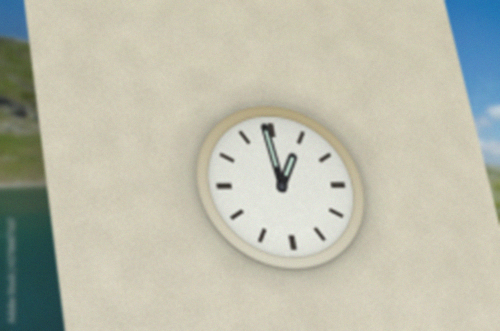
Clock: 12,59
